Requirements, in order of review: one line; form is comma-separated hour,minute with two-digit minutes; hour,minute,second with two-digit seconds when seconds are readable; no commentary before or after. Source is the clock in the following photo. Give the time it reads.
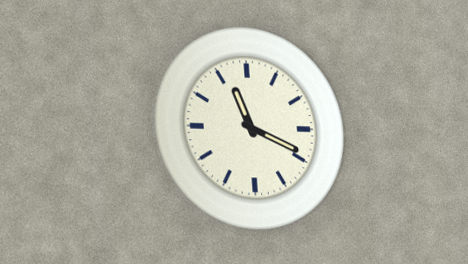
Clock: 11,19
